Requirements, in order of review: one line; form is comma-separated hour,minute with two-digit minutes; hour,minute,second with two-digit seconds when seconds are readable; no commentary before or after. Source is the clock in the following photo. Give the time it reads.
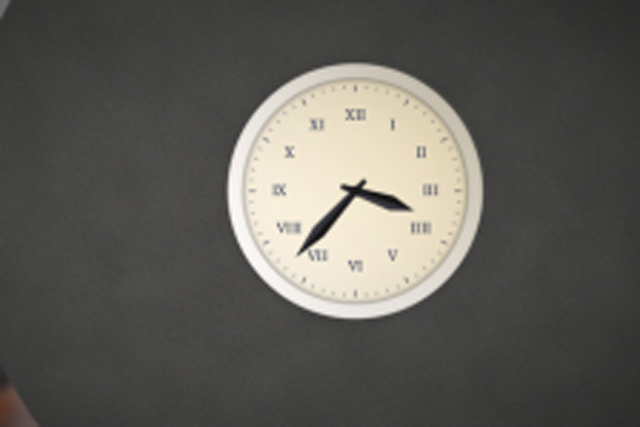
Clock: 3,37
